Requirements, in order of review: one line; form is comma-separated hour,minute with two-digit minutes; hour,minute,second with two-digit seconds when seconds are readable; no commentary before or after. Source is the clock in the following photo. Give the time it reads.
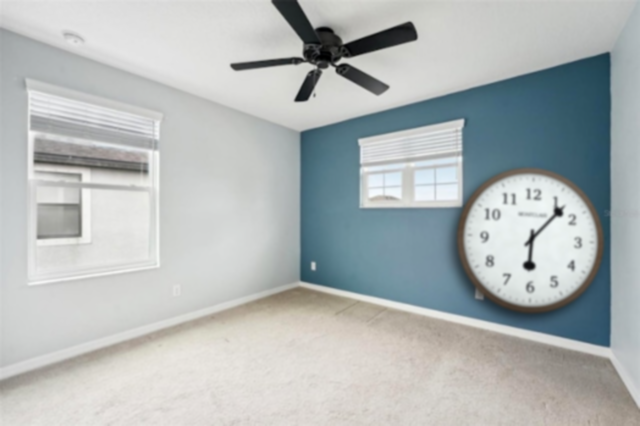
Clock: 6,07
